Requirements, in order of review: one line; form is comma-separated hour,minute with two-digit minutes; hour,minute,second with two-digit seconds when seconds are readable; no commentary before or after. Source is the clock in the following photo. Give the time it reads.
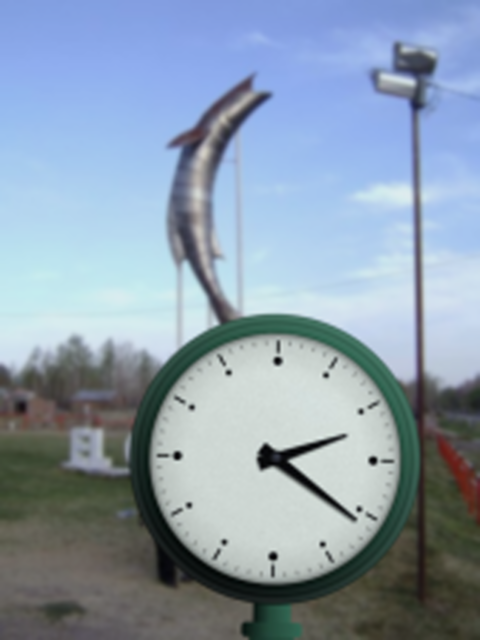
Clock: 2,21
